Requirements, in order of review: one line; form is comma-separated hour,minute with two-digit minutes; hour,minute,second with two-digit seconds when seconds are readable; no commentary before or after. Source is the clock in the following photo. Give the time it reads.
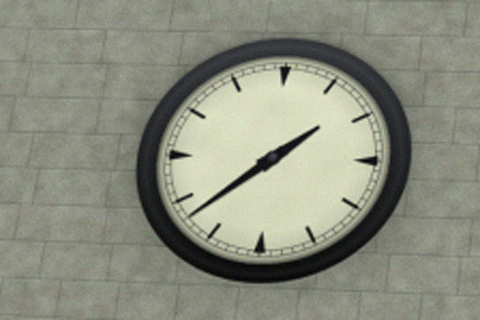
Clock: 1,38
